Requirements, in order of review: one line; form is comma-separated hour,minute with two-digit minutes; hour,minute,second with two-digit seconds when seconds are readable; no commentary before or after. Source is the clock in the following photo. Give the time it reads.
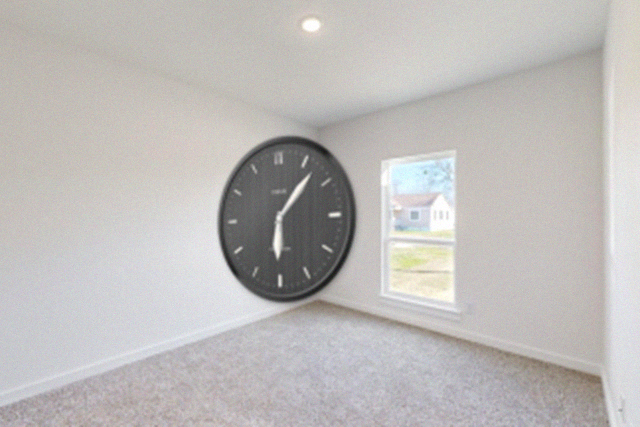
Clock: 6,07
